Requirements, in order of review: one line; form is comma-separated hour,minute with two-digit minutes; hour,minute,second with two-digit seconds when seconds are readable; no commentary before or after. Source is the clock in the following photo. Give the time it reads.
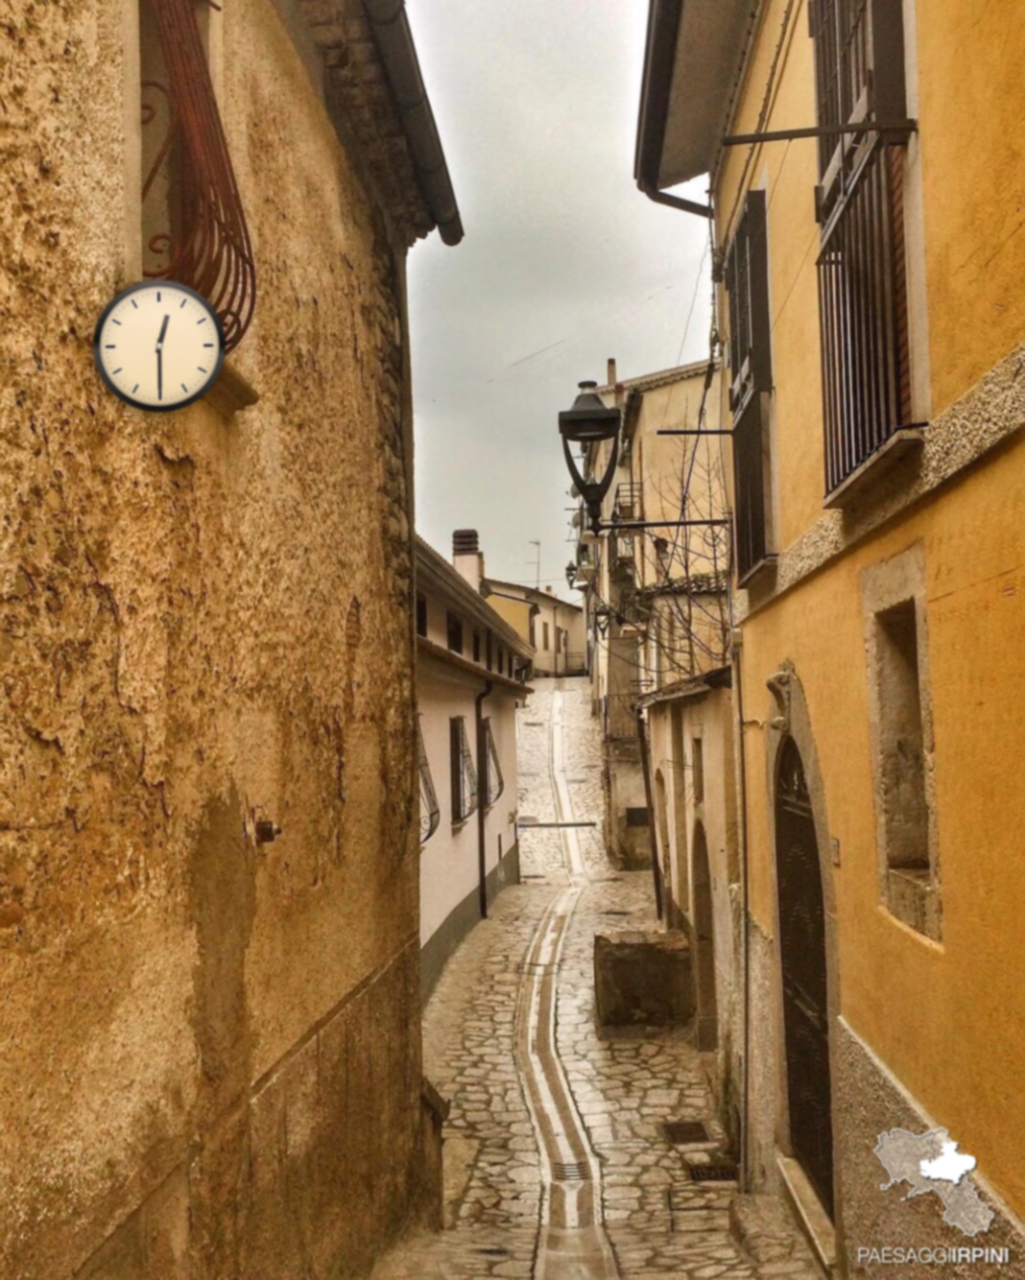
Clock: 12,30
